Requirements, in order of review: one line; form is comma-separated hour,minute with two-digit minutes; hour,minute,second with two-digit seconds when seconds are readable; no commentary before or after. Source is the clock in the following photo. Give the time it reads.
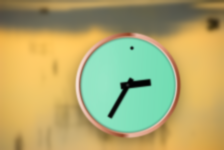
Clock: 2,34
